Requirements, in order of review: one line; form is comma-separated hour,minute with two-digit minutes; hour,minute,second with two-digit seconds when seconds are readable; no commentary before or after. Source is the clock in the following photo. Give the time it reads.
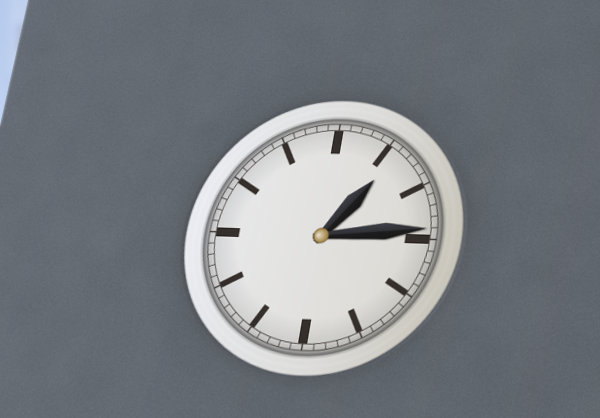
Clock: 1,14
